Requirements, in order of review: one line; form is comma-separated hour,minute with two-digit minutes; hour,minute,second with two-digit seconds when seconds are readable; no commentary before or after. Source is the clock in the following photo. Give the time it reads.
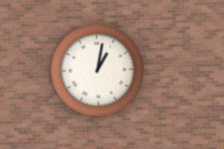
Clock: 1,02
